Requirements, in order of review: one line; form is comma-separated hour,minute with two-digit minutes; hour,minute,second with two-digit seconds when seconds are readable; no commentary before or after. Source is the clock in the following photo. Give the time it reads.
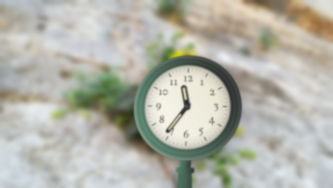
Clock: 11,36
